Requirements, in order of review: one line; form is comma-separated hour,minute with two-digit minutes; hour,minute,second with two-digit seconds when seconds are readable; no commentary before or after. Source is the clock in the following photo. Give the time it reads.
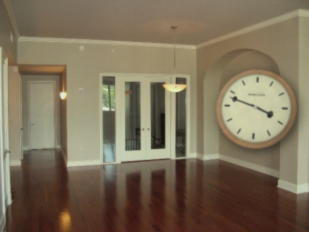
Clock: 3,48
